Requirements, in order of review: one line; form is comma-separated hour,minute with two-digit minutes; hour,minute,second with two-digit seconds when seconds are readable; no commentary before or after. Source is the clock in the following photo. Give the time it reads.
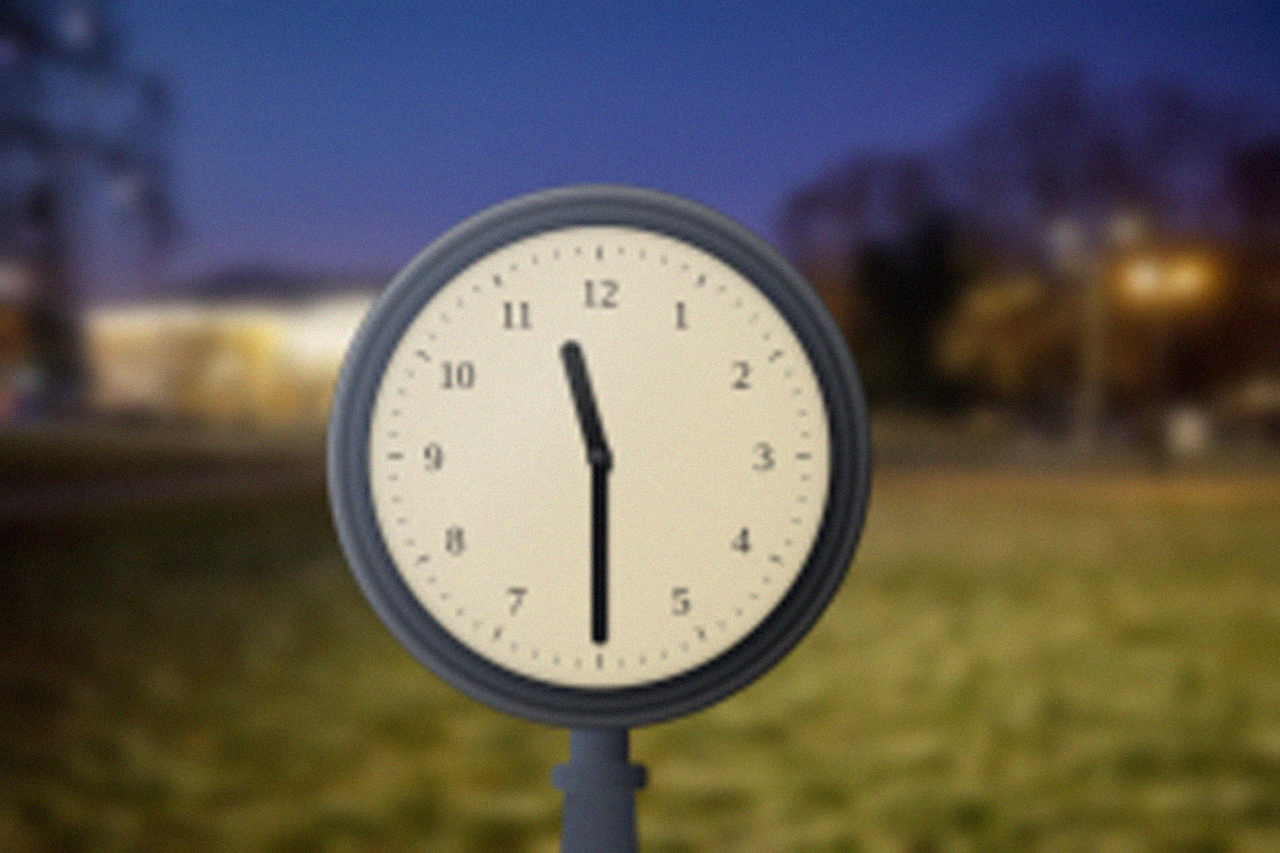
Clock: 11,30
